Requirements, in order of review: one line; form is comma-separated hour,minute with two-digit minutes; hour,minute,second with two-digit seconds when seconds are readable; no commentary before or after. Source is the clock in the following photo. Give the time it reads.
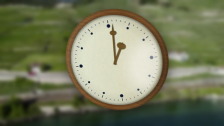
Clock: 1,01
